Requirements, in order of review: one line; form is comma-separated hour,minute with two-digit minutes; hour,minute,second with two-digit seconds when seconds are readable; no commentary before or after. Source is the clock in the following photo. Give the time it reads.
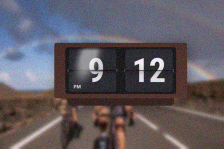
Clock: 9,12
